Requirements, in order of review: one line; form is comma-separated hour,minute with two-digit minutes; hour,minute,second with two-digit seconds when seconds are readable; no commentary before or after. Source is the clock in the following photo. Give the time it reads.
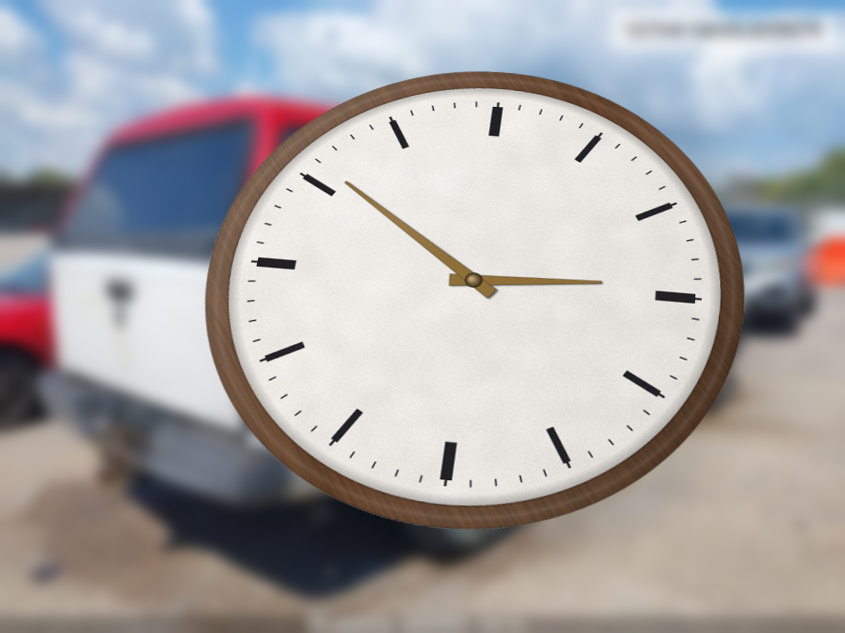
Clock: 2,51
